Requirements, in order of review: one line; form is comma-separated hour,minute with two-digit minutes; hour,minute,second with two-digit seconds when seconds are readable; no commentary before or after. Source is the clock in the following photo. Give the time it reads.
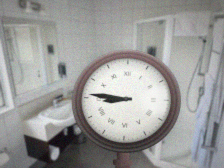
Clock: 8,46
